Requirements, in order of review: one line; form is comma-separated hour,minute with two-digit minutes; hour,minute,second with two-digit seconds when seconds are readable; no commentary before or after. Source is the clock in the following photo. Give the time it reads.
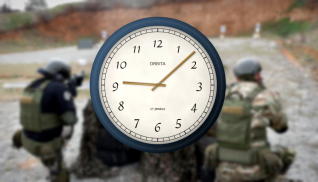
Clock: 9,08
